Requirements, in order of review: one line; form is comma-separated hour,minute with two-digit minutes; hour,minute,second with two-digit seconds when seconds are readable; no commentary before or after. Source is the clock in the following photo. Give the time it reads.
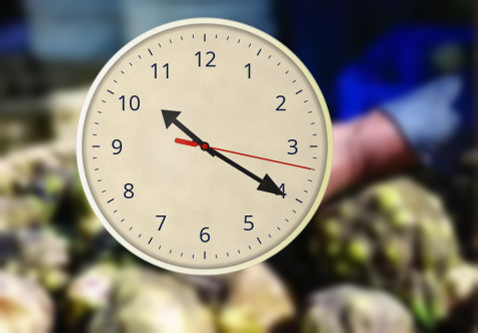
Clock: 10,20,17
